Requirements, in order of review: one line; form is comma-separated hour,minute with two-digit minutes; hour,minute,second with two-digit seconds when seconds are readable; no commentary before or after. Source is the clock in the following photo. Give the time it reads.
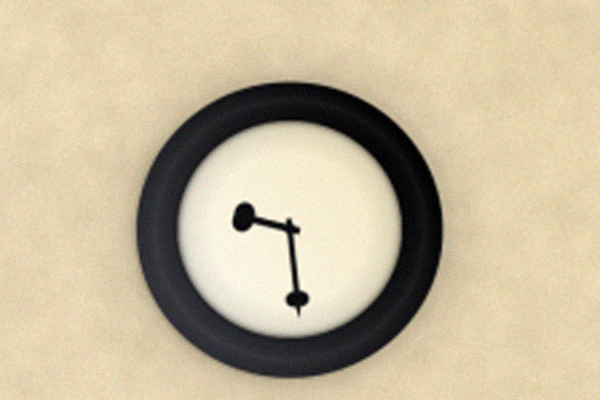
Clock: 9,29
